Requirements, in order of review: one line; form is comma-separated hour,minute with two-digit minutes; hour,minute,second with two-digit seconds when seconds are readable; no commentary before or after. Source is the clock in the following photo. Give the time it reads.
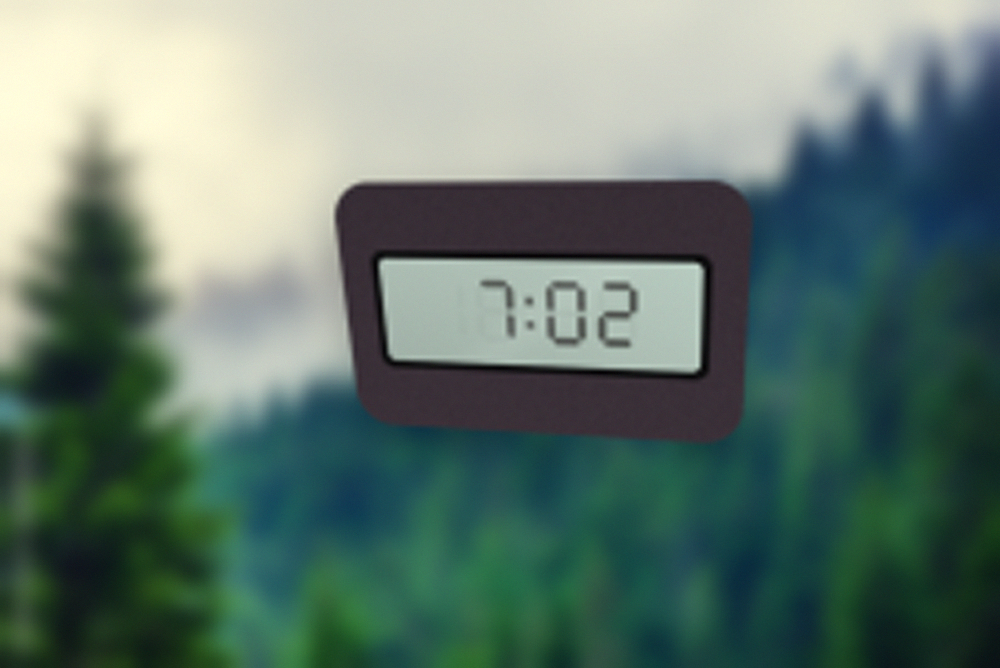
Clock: 7,02
